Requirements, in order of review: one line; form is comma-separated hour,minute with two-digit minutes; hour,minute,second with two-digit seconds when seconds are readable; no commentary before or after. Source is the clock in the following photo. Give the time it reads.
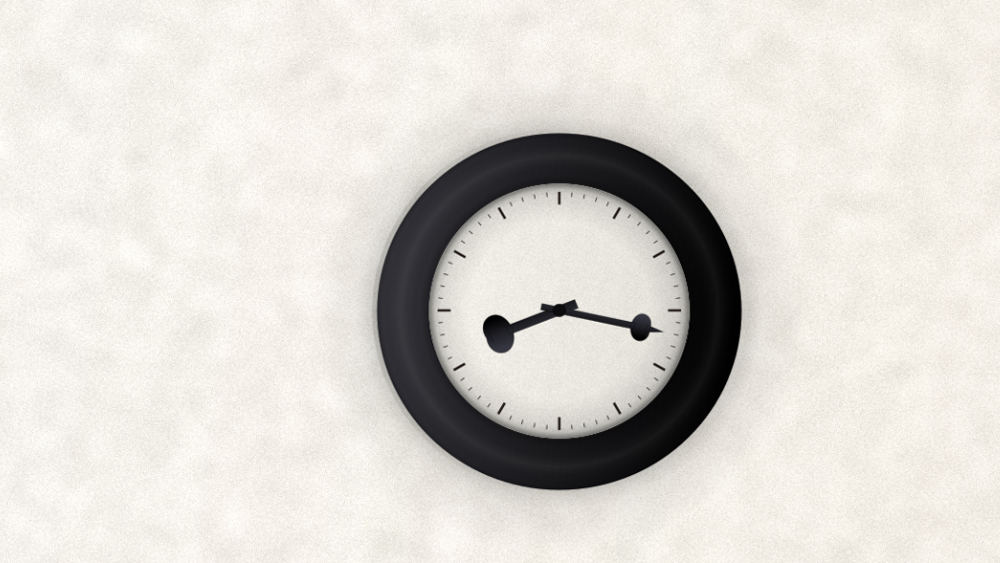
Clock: 8,17
